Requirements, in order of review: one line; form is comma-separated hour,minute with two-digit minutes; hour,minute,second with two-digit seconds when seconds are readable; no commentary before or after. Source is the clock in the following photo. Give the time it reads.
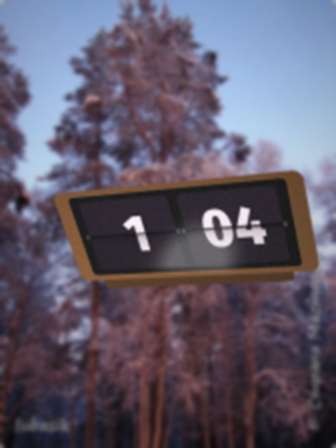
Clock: 1,04
